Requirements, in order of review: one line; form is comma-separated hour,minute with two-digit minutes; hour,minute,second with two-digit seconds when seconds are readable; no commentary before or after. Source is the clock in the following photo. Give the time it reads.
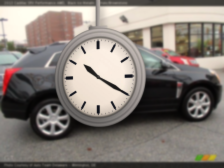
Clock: 10,20
